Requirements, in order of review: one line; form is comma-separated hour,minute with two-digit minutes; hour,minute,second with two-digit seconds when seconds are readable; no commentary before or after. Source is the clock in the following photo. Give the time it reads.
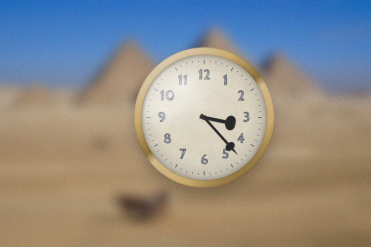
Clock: 3,23
